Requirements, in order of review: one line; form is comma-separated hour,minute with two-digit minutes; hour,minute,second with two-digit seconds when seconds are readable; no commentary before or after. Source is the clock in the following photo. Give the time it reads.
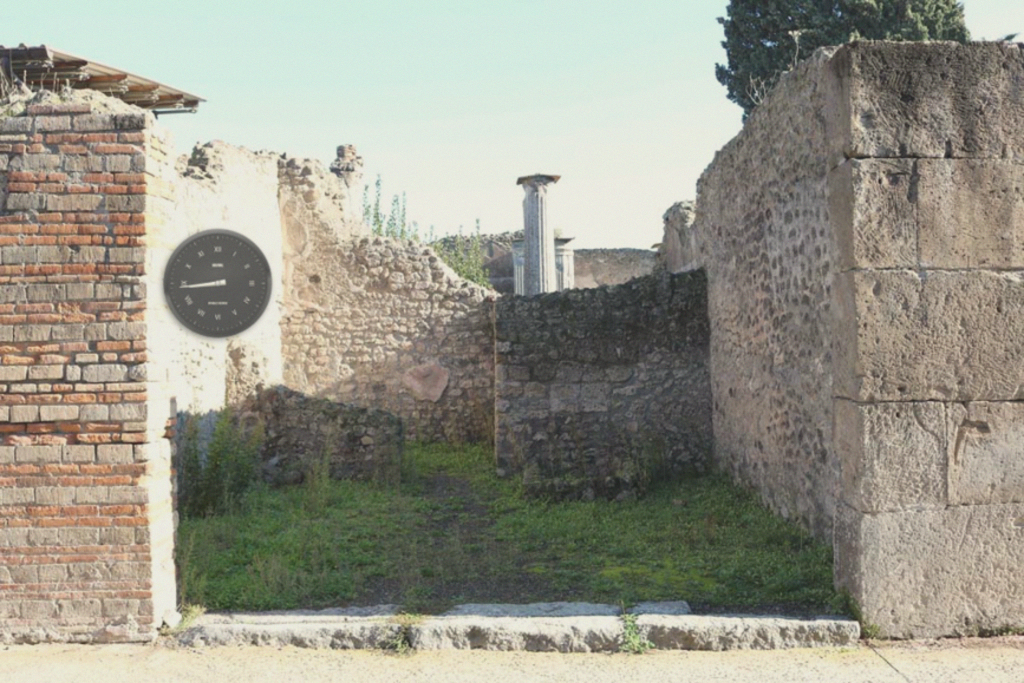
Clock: 8,44
